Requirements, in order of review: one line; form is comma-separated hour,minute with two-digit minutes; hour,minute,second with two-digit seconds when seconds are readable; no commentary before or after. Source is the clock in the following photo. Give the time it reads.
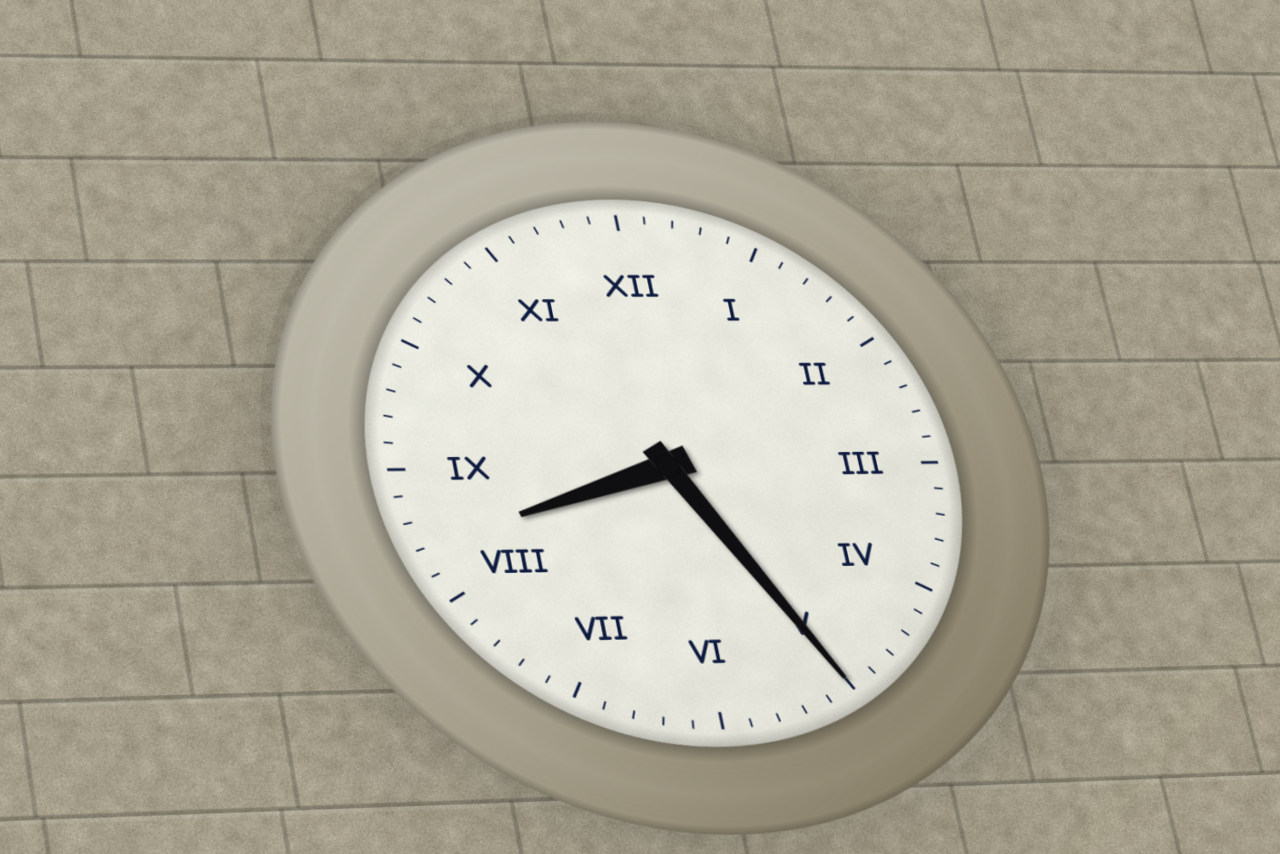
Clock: 8,25
